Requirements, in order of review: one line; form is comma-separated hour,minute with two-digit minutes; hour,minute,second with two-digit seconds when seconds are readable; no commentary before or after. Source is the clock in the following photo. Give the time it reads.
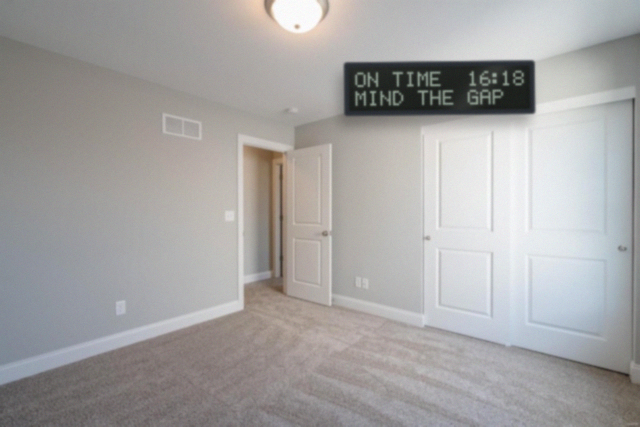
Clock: 16,18
